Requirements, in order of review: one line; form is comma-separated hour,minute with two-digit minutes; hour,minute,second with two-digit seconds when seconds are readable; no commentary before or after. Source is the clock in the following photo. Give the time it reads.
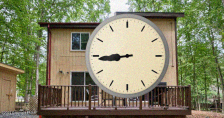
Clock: 8,44
